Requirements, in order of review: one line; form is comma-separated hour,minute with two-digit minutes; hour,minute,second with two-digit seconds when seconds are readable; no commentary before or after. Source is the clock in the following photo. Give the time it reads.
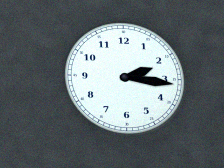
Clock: 2,16
